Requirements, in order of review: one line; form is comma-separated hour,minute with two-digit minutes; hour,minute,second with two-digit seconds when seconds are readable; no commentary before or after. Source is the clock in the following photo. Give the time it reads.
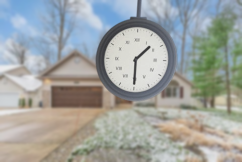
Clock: 1,30
